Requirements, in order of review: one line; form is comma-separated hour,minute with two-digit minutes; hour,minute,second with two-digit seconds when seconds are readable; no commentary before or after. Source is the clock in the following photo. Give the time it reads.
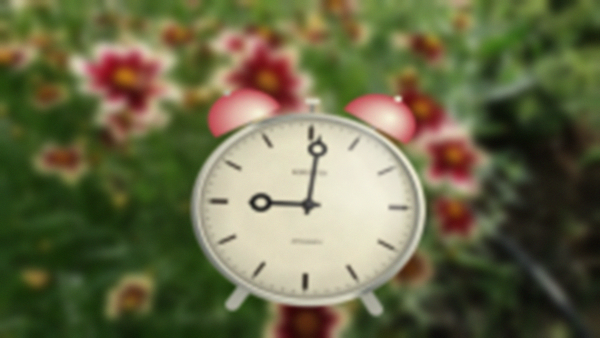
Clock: 9,01
